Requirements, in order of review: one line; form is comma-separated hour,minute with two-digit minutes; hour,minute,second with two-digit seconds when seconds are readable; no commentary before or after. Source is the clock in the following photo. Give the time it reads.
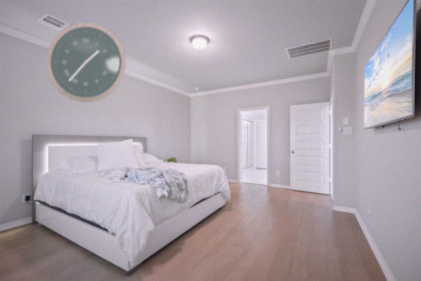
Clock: 1,37
